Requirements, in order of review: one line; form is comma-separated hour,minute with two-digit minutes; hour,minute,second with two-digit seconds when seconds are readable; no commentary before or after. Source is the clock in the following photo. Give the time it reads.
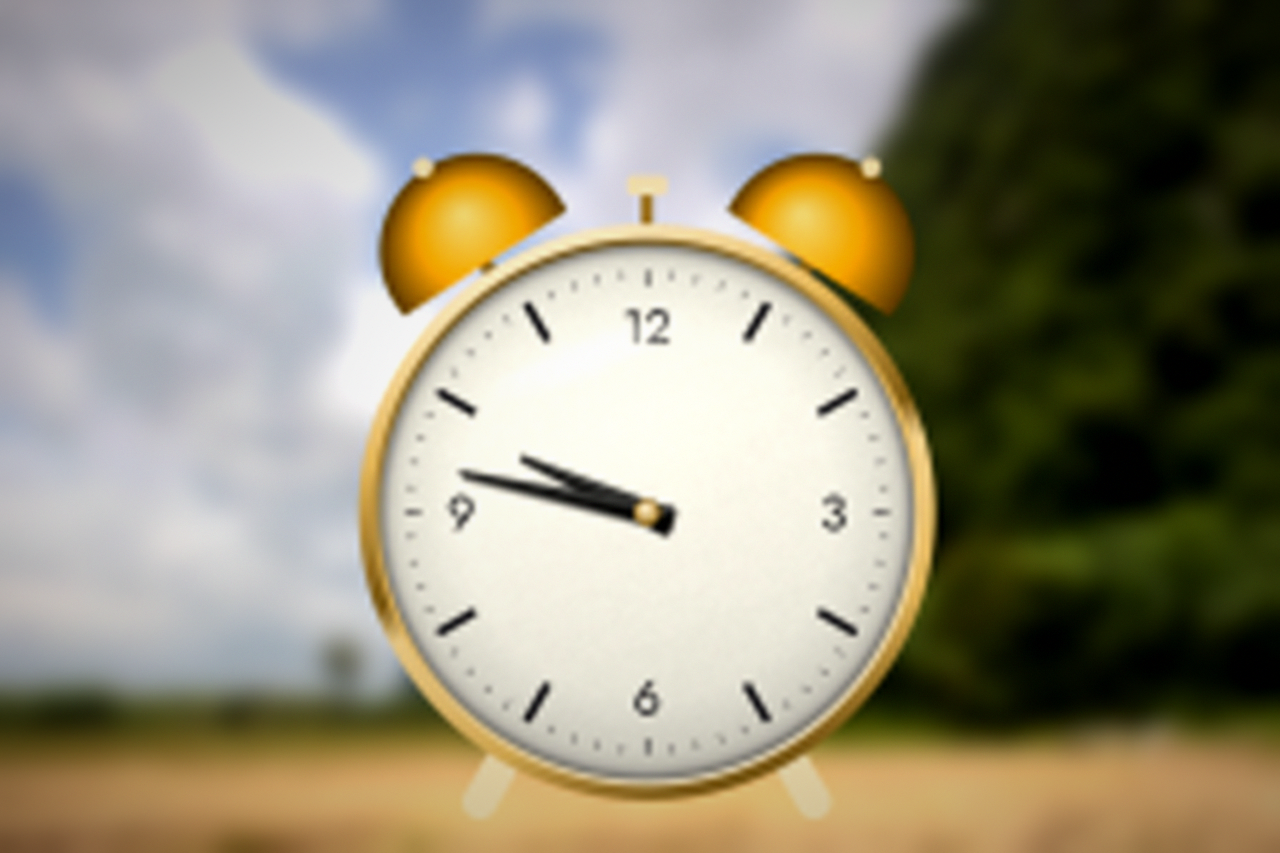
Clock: 9,47
